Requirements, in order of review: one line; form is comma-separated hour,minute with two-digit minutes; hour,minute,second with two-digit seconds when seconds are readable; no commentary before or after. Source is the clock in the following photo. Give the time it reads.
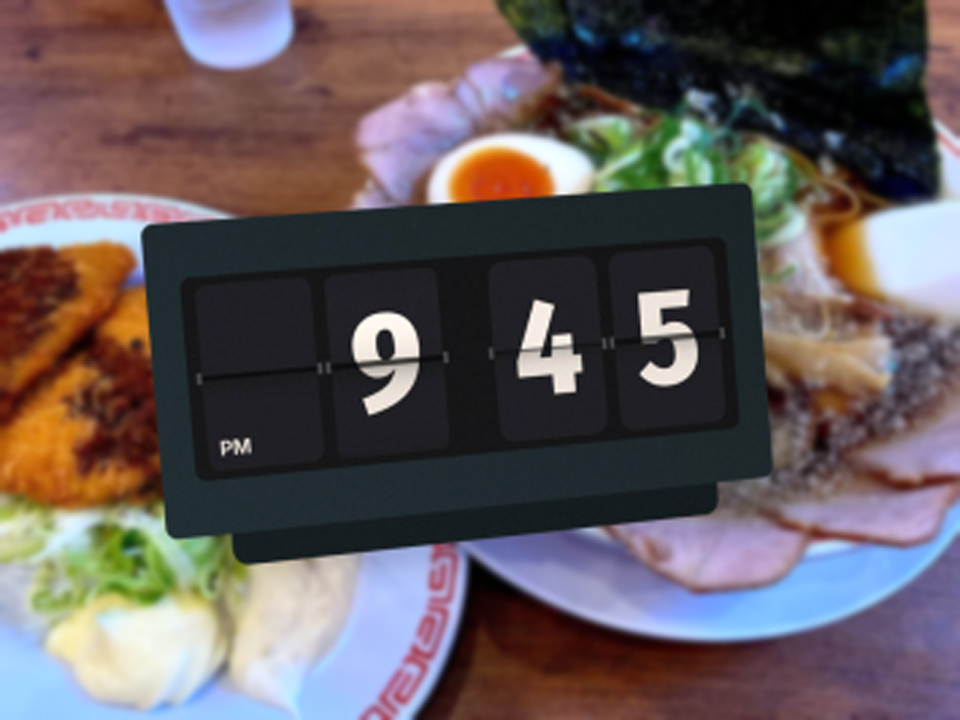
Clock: 9,45
